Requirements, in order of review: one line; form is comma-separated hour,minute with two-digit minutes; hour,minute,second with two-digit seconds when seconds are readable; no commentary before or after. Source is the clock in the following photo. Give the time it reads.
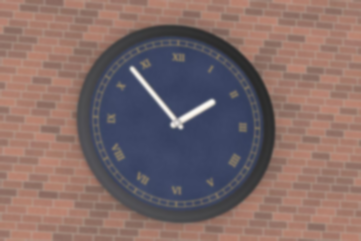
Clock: 1,53
